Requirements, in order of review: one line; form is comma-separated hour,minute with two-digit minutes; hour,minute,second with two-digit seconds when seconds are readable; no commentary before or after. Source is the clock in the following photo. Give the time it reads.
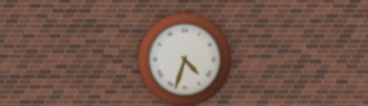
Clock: 4,33
